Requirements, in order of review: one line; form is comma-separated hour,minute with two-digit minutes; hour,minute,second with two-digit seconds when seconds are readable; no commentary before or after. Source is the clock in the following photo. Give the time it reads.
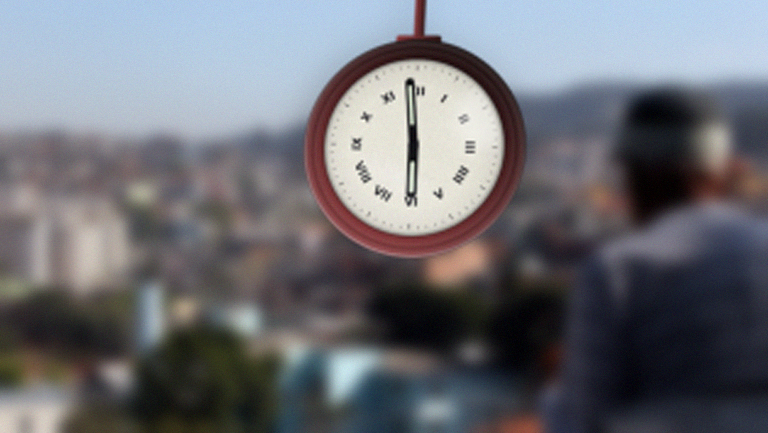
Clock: 5,59
